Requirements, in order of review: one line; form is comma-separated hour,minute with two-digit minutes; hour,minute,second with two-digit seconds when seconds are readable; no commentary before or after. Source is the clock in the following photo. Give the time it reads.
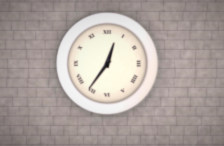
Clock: 12,36
